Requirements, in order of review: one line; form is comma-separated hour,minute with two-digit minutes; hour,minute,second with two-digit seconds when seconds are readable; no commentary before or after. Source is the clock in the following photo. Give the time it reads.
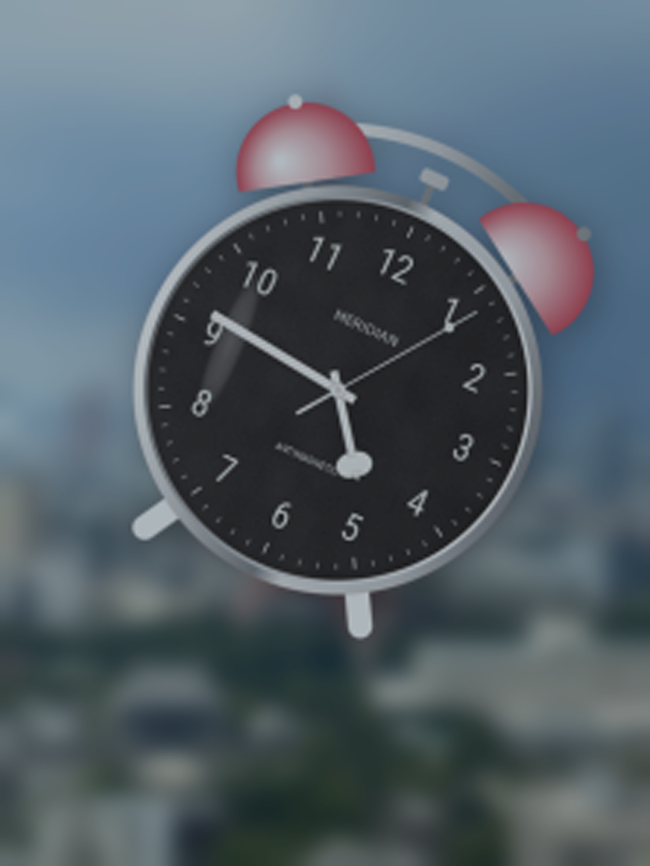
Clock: 4,46,06
